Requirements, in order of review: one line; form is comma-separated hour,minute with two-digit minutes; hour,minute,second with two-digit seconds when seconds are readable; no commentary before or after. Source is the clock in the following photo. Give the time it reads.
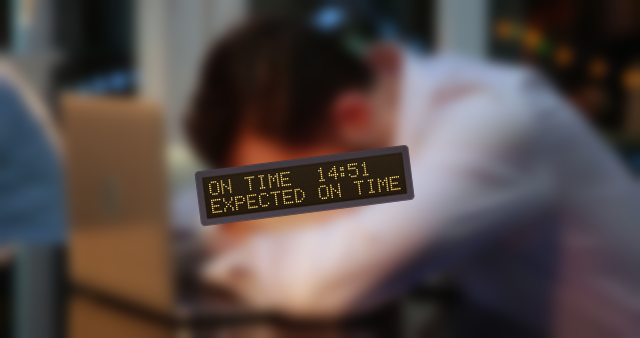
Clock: 14,51
